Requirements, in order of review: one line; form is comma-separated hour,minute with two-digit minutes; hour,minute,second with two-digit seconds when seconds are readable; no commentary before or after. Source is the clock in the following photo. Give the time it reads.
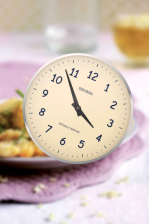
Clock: 3,53
